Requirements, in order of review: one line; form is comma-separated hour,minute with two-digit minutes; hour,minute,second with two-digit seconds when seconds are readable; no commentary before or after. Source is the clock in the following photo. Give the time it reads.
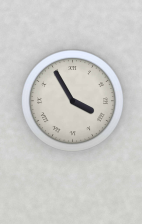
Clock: 3,55
